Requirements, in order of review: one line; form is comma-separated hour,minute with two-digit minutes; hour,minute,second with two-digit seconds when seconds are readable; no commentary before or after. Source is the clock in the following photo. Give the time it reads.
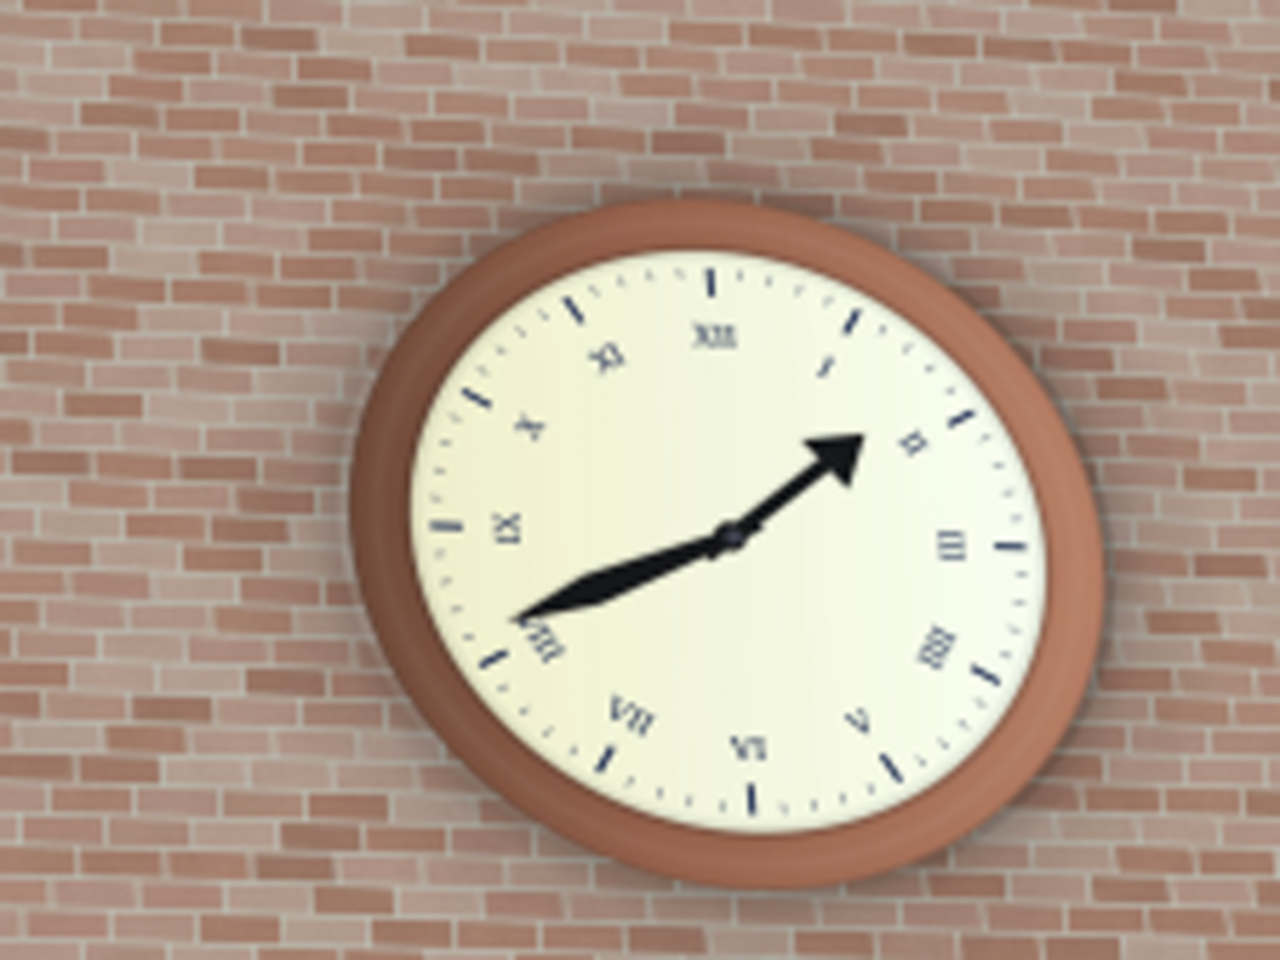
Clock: 1,41
